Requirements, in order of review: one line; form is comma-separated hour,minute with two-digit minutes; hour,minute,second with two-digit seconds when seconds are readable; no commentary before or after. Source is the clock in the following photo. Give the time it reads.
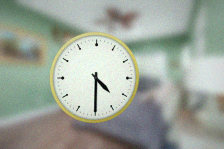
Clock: 4,30
